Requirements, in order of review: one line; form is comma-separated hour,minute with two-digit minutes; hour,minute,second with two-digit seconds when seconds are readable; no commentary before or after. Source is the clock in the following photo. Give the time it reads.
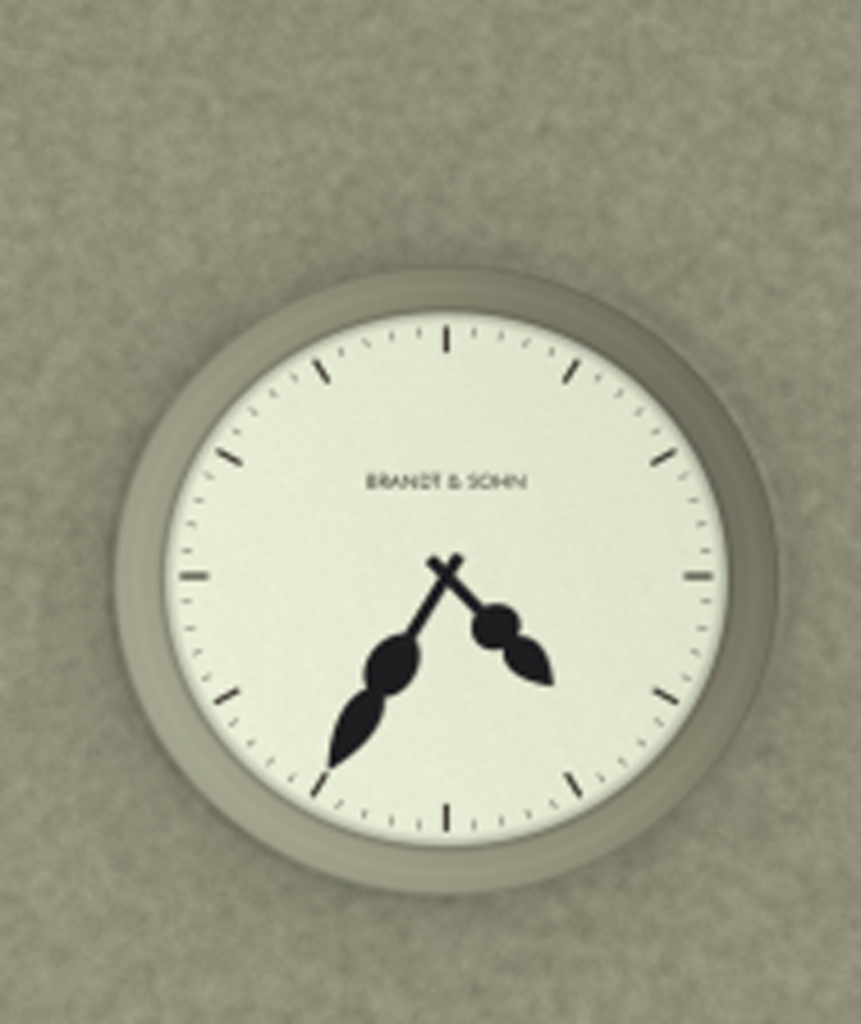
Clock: 4,35
